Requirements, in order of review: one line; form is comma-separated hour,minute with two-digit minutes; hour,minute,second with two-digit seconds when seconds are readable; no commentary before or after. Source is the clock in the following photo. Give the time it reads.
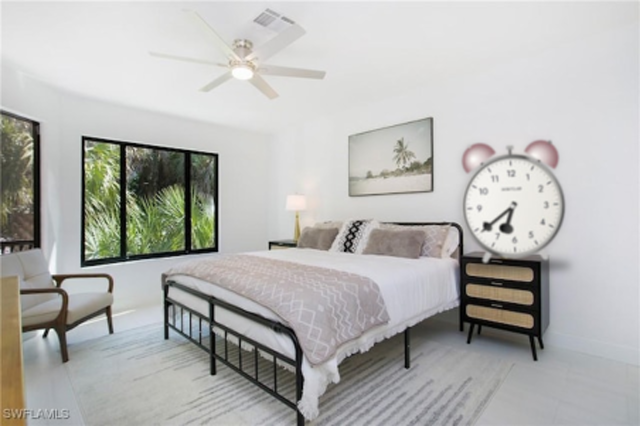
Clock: 6,39
